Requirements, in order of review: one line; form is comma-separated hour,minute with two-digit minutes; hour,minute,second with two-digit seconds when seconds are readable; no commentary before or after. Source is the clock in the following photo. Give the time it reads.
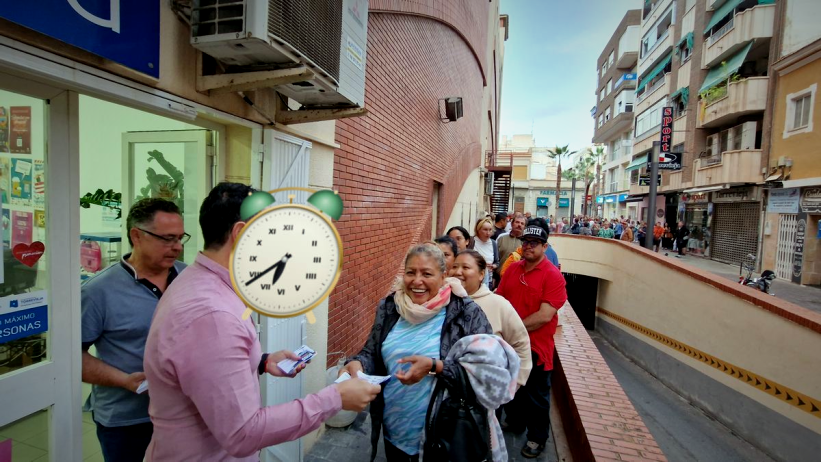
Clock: 6,39
